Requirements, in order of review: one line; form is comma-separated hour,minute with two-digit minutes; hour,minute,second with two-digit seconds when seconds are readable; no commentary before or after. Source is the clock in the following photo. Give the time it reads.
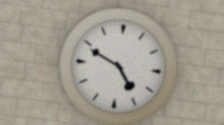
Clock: 4,49
